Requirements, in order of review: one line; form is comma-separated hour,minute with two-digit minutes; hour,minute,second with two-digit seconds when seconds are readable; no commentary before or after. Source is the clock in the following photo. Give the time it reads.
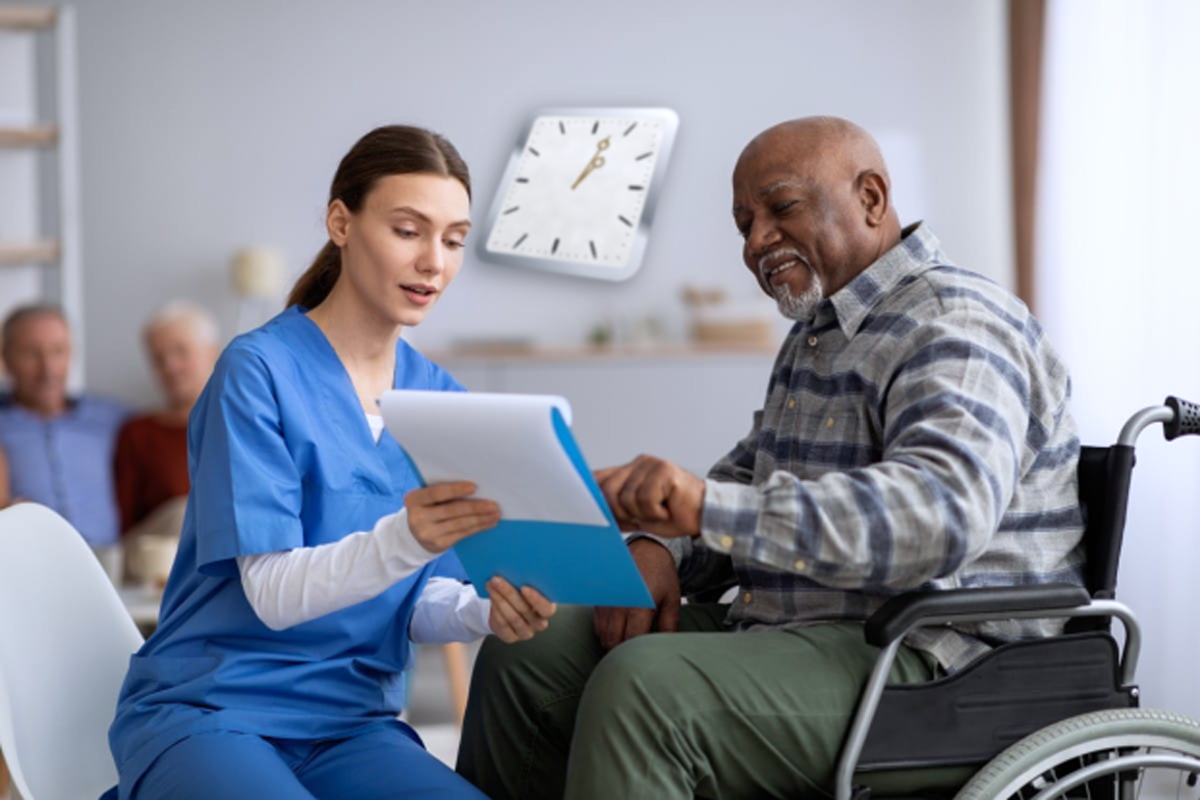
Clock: 1,03
